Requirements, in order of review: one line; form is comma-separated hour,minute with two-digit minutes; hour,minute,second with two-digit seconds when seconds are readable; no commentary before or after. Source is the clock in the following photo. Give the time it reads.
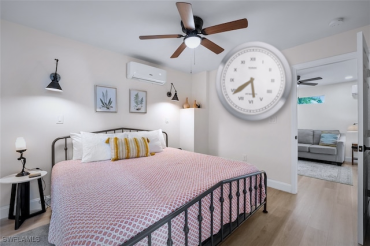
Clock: 5,39
